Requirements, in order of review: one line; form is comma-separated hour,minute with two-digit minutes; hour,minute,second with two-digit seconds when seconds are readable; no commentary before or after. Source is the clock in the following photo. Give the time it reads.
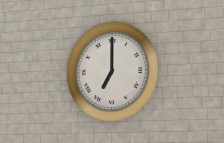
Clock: 7,00
